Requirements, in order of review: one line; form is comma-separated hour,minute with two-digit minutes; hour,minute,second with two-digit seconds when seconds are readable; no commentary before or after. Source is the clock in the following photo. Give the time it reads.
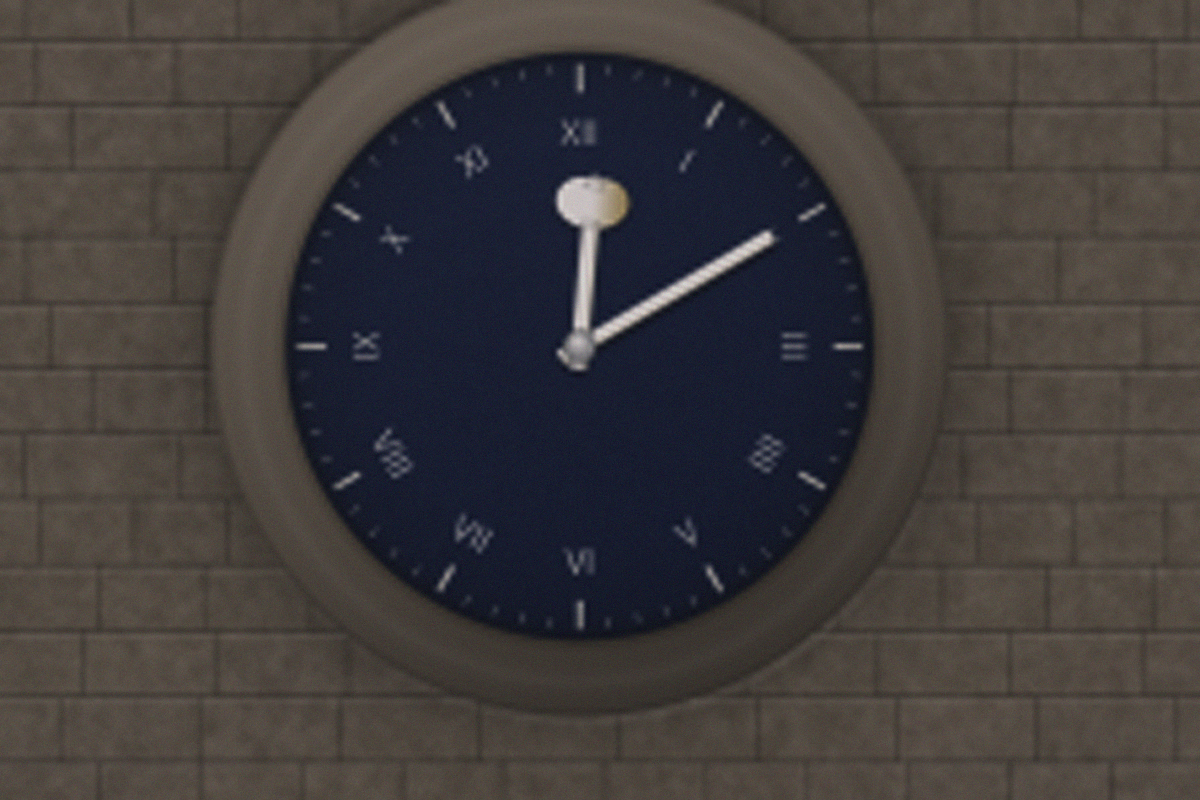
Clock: 12,10
